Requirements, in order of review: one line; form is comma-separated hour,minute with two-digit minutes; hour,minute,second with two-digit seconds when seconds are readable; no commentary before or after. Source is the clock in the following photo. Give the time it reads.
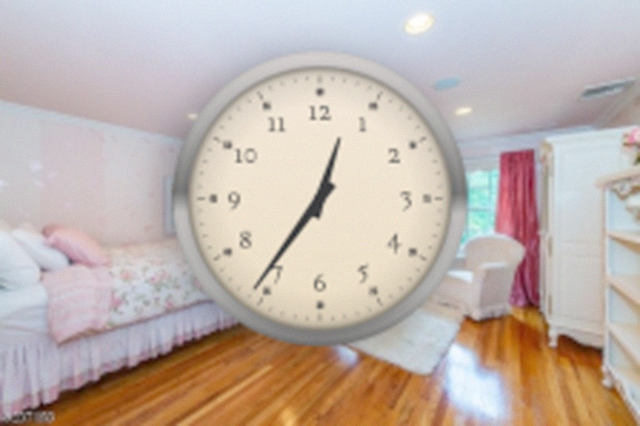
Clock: 12,36
